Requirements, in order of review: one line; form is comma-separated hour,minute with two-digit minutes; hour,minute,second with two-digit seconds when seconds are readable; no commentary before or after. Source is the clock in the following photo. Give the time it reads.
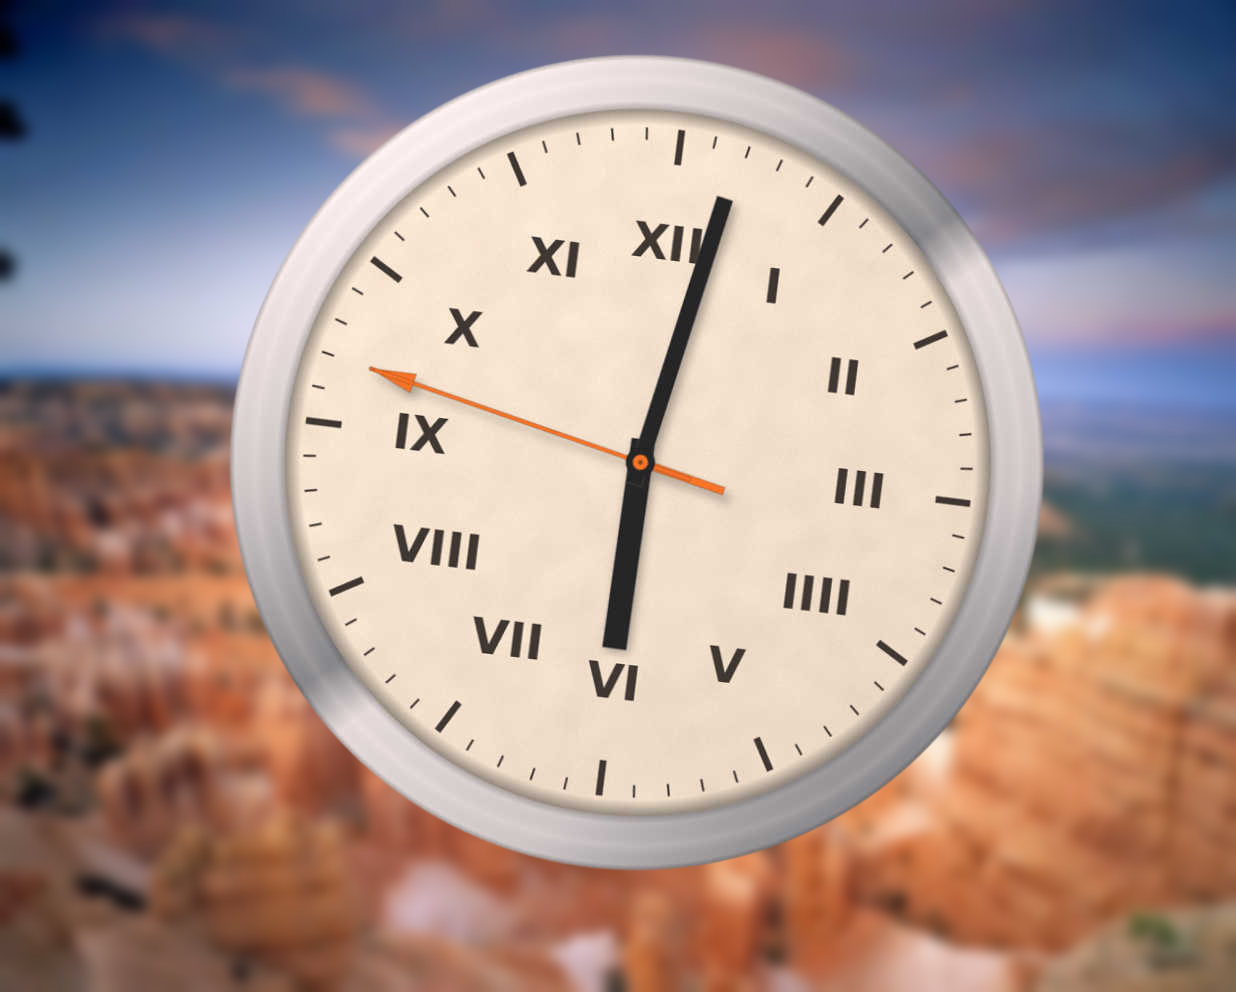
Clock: 6,01,47
